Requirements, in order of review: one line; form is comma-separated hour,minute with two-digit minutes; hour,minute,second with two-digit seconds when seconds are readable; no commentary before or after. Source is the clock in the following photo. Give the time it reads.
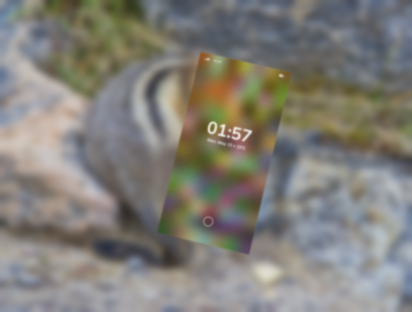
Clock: 1,57
